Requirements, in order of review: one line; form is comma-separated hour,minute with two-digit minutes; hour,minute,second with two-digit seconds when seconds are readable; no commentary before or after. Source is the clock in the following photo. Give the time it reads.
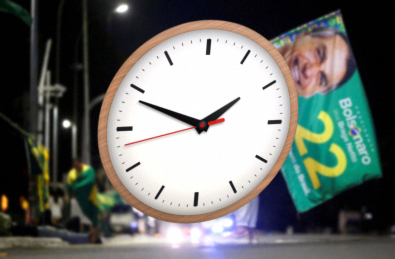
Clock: 1,48,43
